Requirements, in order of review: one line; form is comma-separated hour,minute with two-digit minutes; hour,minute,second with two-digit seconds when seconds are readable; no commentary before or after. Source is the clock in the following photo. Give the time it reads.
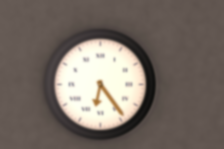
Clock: 6,24
